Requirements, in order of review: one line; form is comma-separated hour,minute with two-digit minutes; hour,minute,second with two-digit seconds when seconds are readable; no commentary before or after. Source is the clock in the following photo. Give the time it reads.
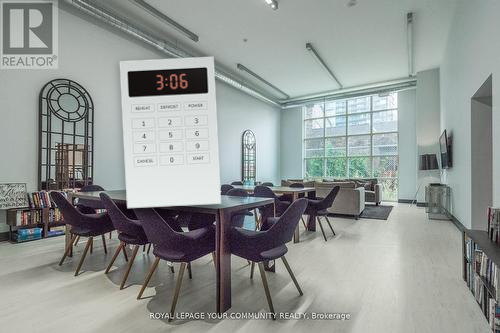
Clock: 3,06
